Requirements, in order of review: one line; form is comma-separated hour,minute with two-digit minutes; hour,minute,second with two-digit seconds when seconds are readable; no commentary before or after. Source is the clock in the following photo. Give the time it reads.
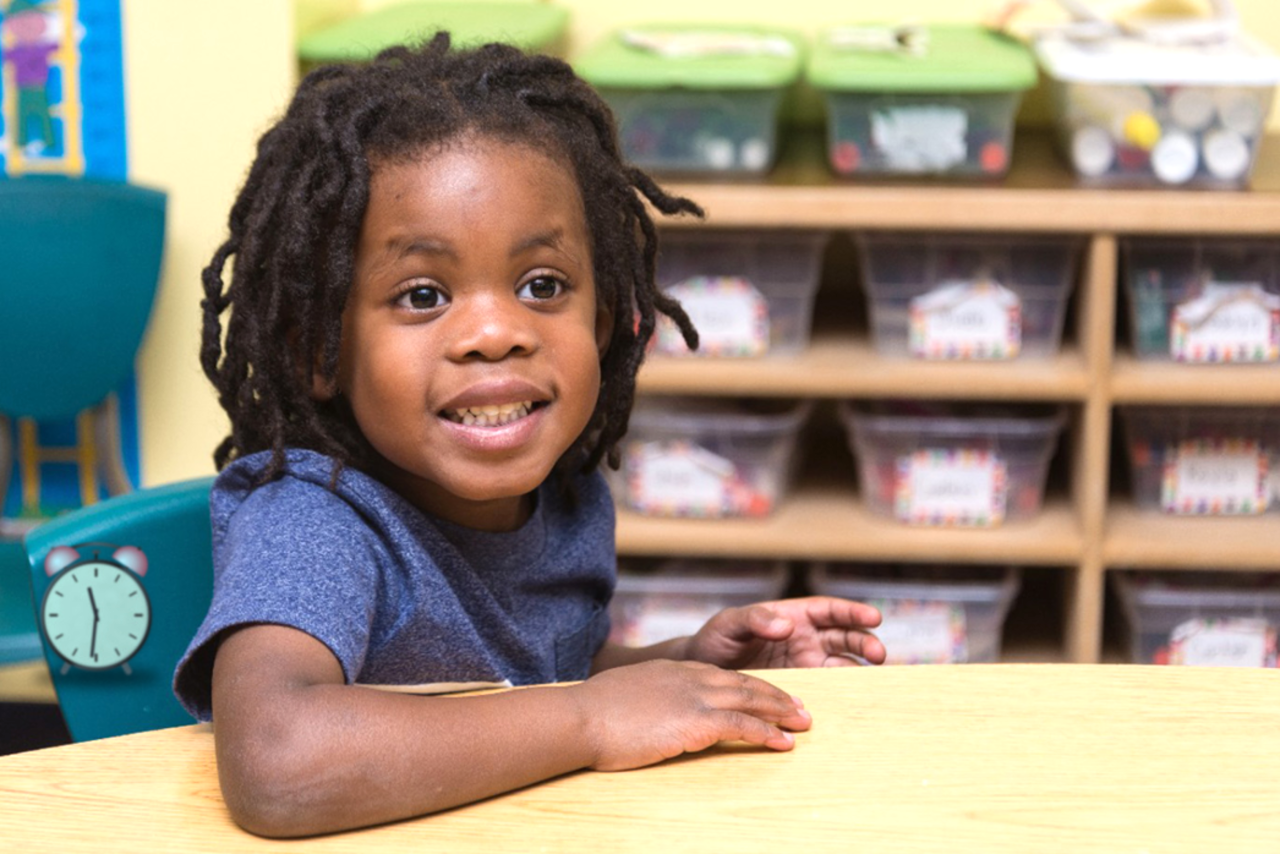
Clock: 11,31
